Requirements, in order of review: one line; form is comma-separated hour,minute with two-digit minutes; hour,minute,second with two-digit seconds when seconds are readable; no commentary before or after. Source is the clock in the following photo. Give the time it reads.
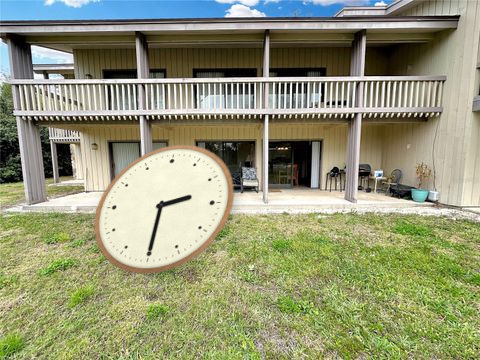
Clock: 2,30
